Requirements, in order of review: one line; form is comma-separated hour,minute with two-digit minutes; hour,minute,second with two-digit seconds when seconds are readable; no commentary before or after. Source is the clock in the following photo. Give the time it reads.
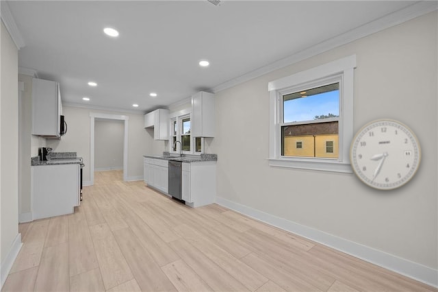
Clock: 8,35
